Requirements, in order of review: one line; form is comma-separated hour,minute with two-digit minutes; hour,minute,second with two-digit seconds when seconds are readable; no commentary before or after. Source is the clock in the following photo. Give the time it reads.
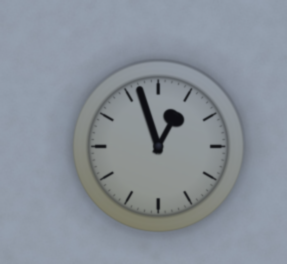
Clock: 12,57
